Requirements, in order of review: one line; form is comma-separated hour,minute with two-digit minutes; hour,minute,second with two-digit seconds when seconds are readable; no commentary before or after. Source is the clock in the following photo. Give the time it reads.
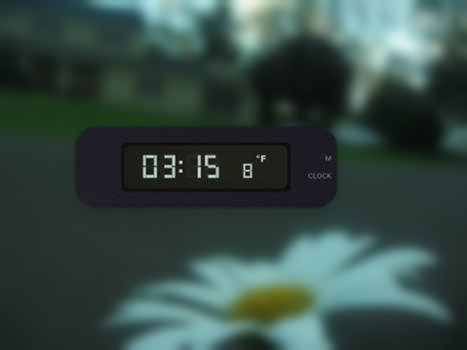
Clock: 3,15
